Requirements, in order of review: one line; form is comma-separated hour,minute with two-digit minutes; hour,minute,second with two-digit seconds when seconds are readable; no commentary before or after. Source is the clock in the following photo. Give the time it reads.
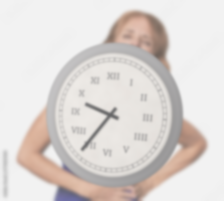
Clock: 9,36
